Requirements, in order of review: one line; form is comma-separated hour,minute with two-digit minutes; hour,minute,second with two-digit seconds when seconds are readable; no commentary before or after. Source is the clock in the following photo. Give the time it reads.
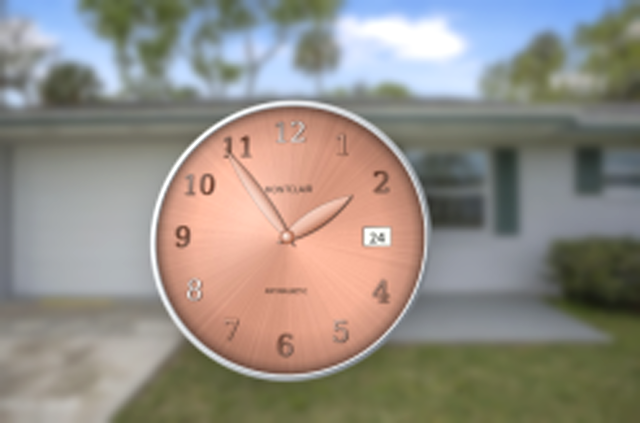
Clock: 1,54
